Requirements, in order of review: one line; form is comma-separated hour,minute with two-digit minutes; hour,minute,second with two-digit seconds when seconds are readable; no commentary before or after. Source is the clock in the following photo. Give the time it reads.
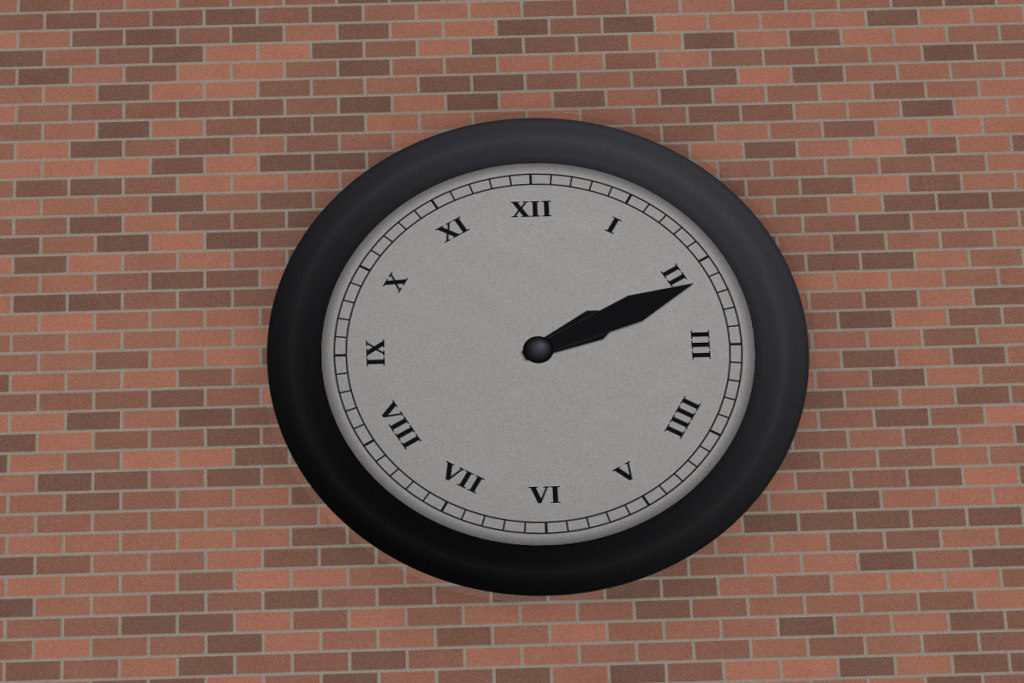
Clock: 2,11
